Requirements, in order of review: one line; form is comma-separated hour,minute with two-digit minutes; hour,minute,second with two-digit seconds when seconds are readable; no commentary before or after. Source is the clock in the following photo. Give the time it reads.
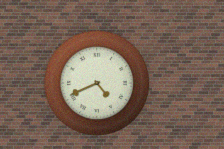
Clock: 4,41
